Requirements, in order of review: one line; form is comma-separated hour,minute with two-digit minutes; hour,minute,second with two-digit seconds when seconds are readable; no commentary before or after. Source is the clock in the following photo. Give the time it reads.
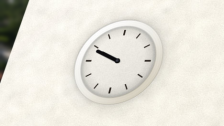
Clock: 9,49
